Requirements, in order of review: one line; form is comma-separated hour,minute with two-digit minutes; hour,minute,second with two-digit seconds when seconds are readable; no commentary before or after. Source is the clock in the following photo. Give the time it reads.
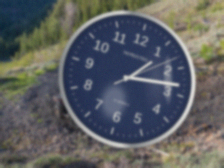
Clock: 1,13,08
